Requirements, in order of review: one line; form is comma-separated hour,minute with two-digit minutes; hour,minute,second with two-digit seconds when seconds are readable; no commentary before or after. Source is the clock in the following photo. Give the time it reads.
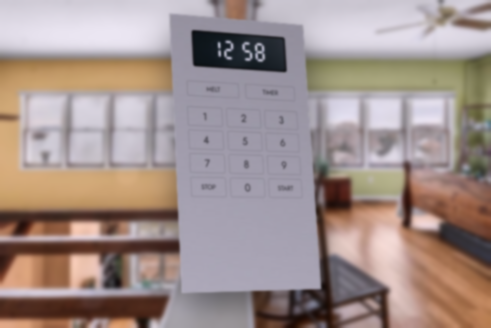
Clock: 12,58
